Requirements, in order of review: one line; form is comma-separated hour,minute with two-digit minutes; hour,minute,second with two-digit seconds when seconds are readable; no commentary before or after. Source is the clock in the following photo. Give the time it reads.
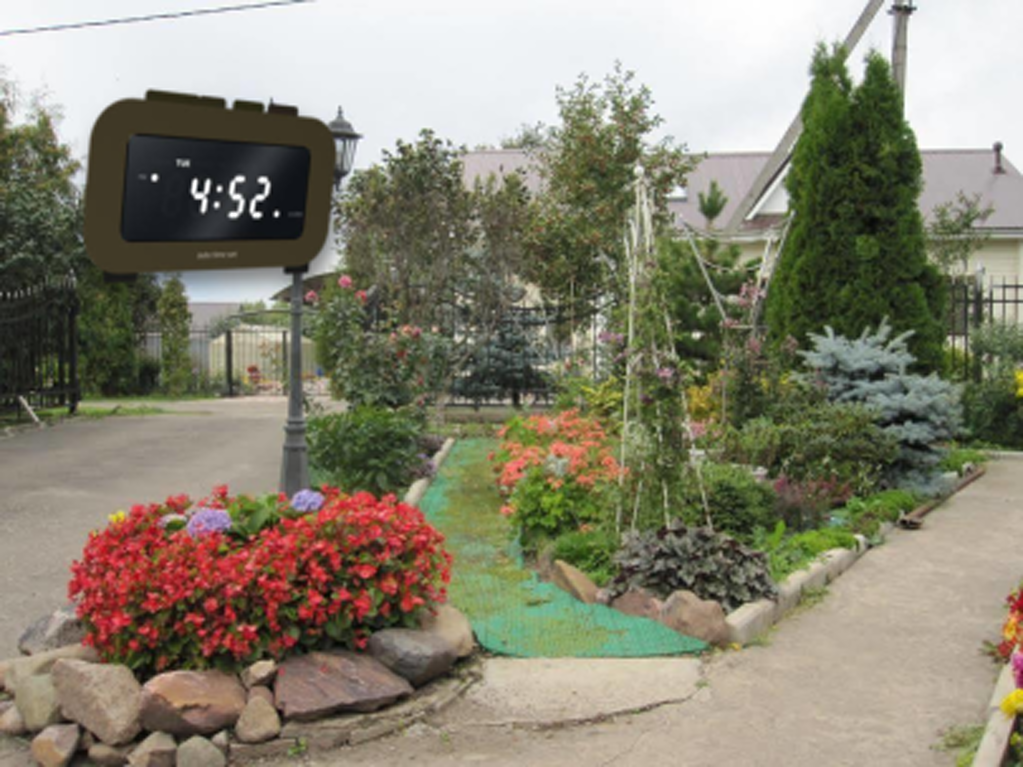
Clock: 4,52
